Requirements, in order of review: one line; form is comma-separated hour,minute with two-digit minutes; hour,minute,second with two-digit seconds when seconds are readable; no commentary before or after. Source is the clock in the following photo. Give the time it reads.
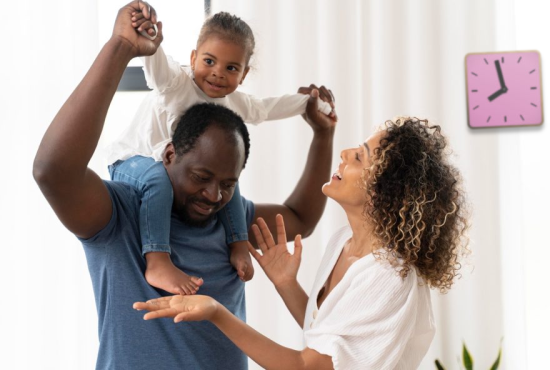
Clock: 7,58
